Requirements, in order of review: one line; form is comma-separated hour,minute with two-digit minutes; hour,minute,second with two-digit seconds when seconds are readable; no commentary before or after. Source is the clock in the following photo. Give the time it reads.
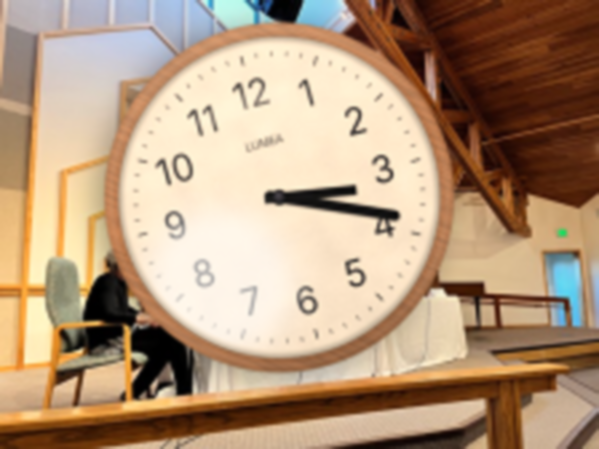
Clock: 3,19
